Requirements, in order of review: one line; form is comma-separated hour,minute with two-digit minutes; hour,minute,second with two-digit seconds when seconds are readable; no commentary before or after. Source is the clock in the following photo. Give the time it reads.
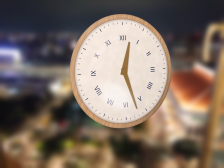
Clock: 12,27
